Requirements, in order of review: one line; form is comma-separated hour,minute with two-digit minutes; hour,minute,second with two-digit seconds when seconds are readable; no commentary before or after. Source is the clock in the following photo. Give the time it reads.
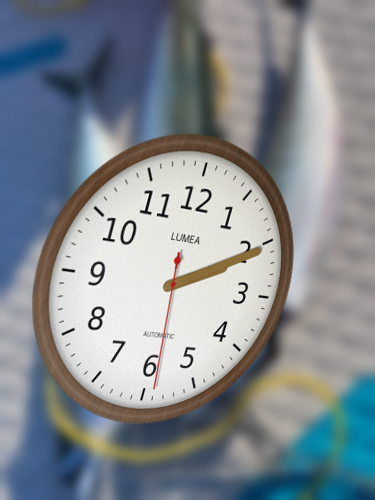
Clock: 2,10,29
